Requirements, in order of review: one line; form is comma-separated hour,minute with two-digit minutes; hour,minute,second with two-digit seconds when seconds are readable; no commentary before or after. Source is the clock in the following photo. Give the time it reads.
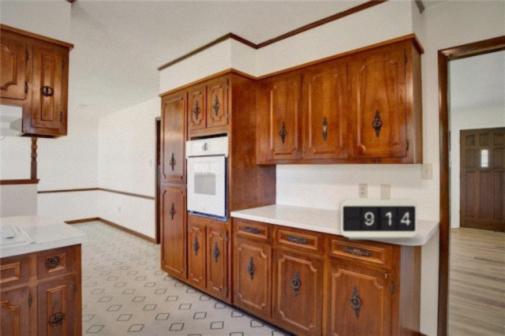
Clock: 9,14
